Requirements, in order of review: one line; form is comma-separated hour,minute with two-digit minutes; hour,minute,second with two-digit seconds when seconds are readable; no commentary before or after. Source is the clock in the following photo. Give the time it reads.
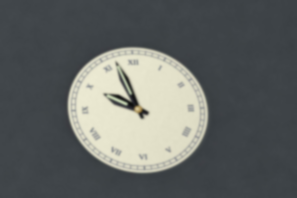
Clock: 9,57
